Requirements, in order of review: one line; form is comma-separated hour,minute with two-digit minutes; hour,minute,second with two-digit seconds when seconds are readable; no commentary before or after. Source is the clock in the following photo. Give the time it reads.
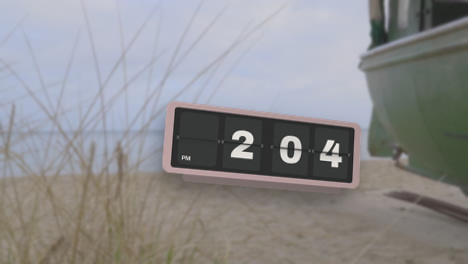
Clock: 2,04
